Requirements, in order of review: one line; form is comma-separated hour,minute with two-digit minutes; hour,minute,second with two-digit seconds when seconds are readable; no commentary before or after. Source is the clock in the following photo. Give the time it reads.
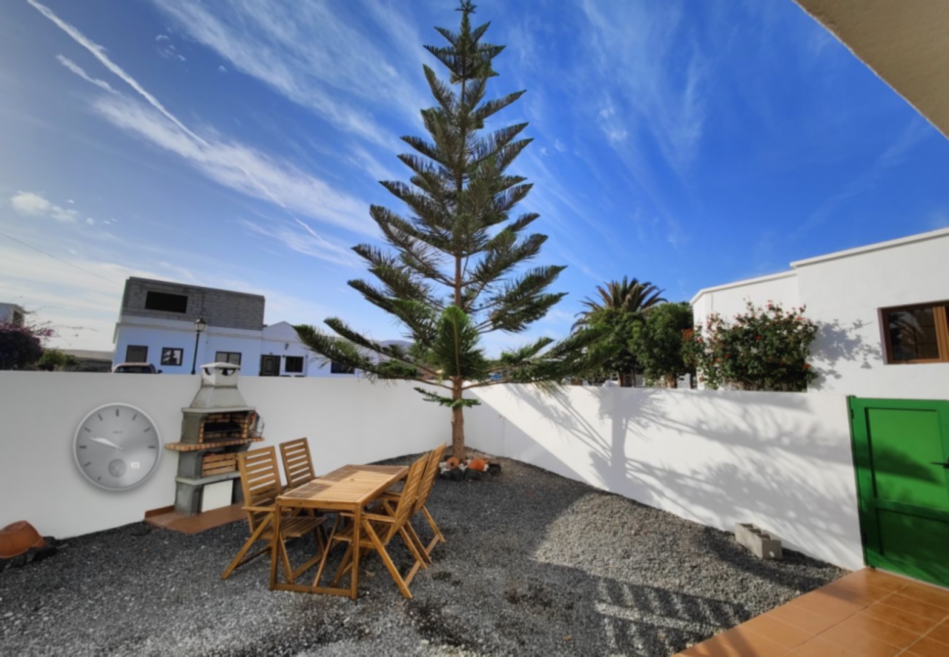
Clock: 9,48
